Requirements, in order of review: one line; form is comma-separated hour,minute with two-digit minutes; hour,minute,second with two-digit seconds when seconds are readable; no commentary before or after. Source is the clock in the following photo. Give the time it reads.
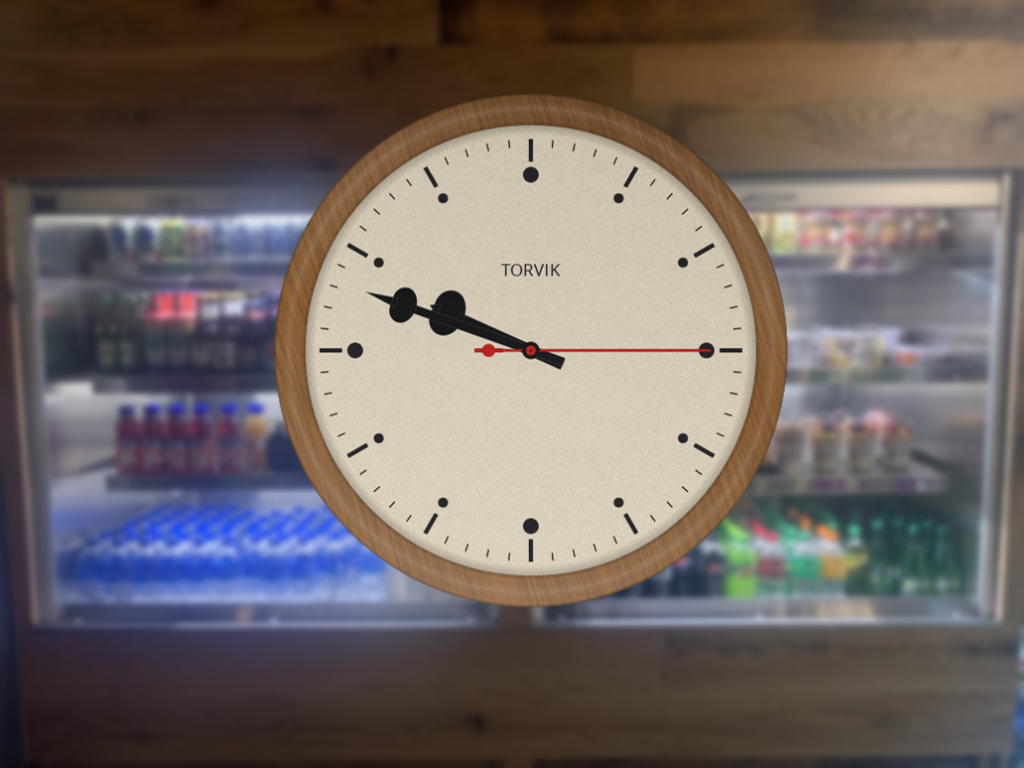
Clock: 9,48,15
